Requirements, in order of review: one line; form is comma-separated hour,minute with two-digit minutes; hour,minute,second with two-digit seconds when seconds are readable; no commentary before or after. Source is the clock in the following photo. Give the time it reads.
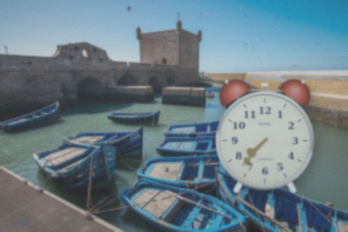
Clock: 7,37
